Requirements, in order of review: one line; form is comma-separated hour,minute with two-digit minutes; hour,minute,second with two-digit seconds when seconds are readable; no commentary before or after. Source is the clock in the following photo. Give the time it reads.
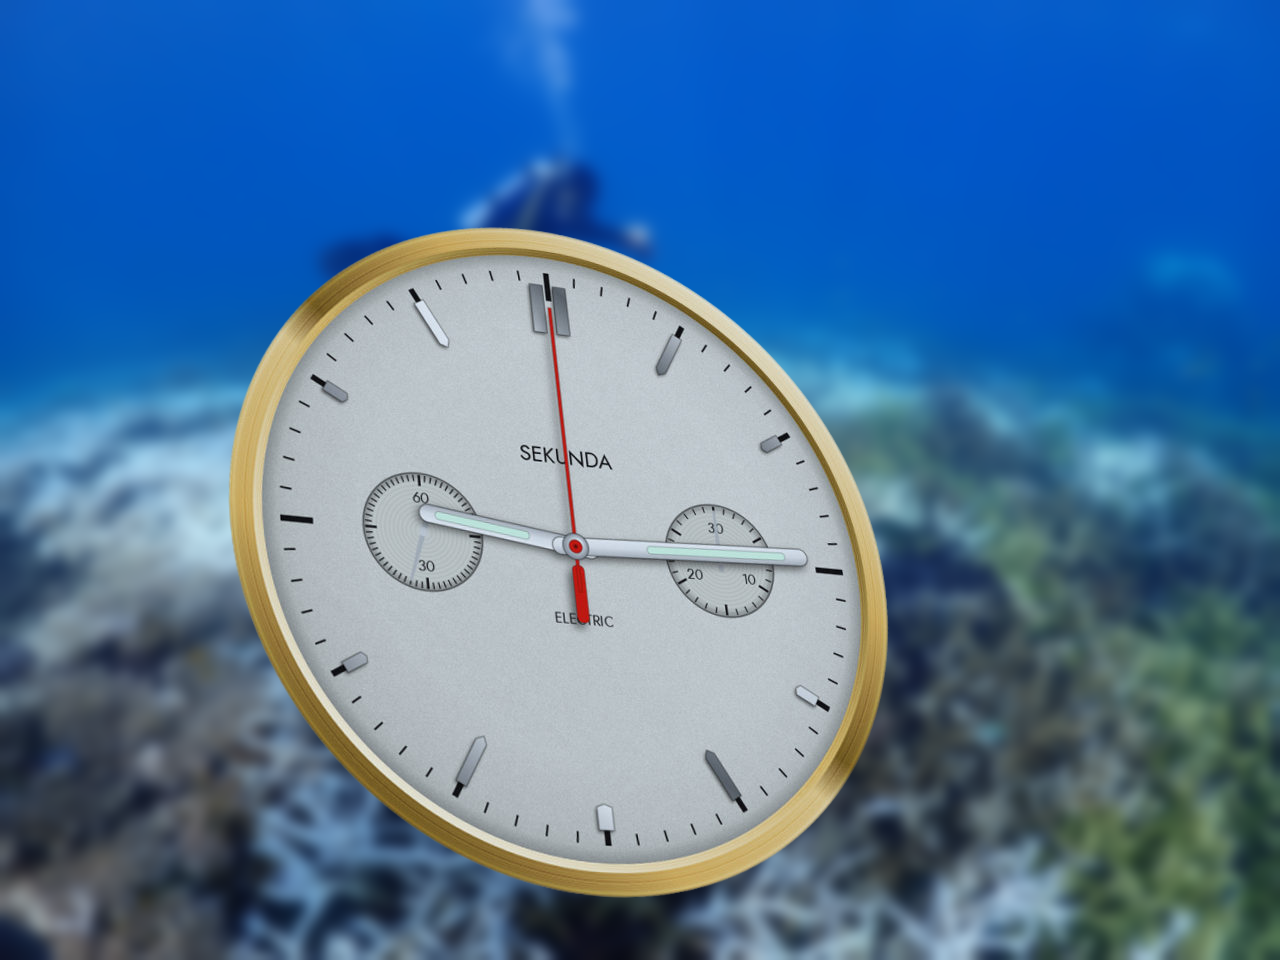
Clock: 9,14,33
